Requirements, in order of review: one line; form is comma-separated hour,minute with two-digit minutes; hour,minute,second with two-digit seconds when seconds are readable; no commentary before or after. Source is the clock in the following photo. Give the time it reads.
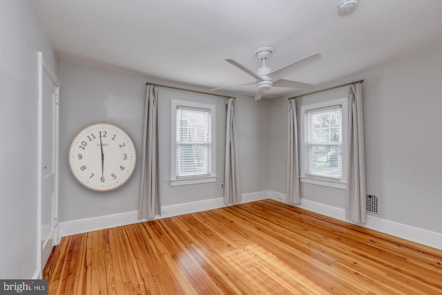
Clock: 5,59
